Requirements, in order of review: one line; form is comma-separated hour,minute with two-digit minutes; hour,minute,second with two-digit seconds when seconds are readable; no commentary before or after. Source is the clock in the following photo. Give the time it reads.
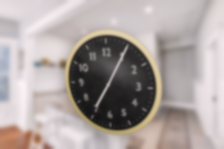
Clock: 7,05
